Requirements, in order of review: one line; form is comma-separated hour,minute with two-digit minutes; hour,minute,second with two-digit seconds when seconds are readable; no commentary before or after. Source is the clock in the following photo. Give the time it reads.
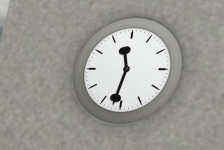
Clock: 11,32
